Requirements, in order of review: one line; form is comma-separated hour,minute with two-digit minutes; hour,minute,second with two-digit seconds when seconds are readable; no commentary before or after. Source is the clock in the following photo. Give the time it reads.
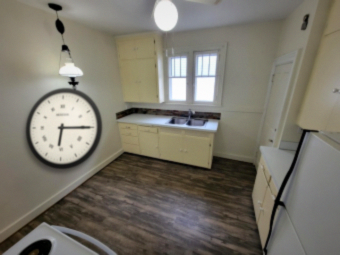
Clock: 6,15
